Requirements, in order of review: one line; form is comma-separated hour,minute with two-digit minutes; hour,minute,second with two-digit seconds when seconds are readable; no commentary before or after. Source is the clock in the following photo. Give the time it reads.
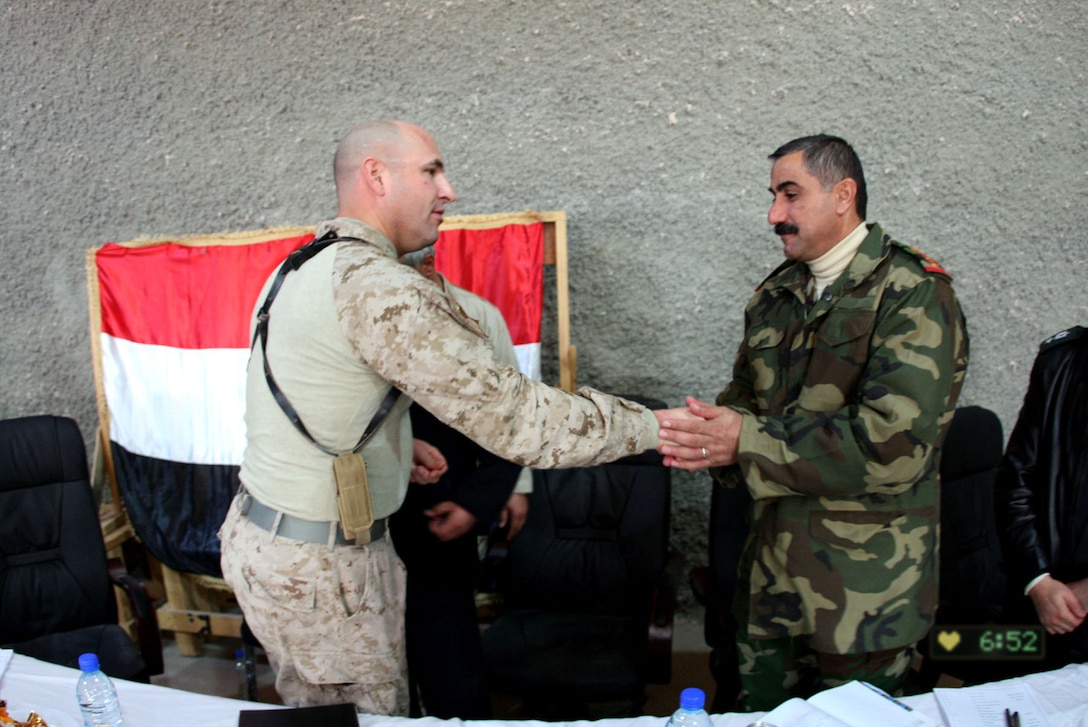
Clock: 6,52
